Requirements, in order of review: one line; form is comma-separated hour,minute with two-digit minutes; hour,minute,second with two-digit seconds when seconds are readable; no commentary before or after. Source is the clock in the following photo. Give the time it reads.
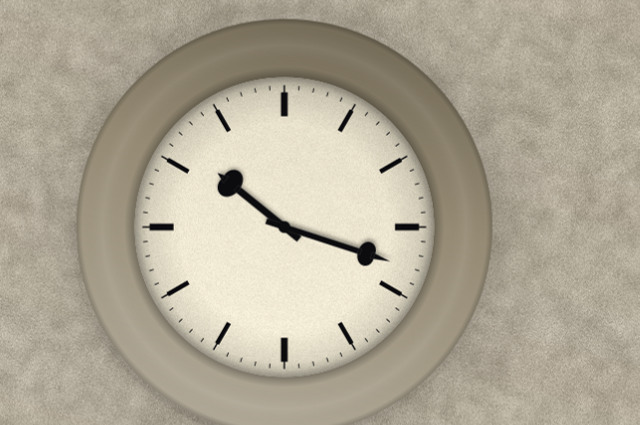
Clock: 10,18
